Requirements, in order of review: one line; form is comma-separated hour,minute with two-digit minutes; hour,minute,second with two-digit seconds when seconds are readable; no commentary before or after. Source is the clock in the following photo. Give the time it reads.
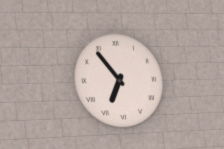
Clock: 6,54
